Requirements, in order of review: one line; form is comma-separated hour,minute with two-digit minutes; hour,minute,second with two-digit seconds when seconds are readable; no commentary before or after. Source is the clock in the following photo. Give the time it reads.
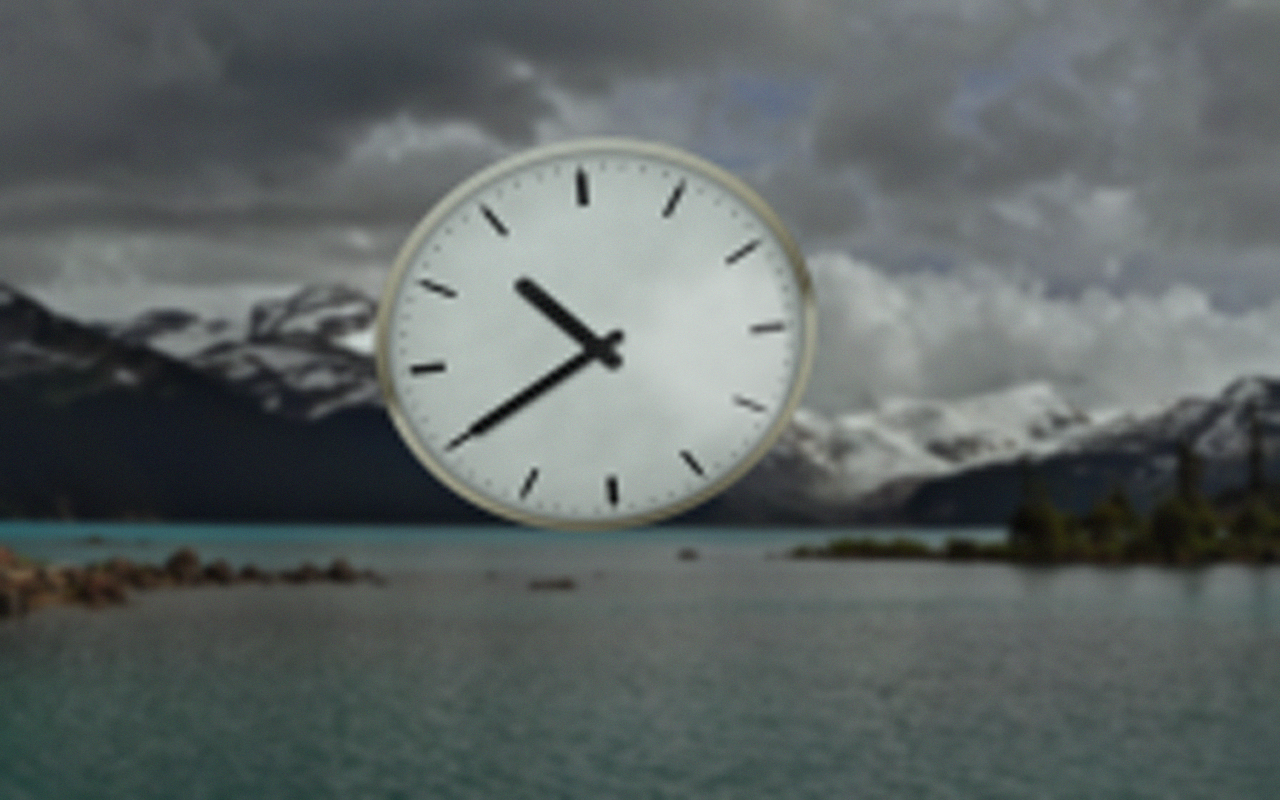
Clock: 10,40
